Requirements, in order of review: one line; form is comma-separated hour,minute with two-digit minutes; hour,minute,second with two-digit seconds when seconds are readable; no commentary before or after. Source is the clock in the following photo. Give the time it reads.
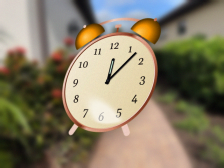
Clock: 12,07
